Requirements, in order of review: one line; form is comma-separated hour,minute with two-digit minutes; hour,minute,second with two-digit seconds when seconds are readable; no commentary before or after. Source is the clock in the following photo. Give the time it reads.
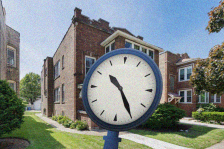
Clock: 10,25
